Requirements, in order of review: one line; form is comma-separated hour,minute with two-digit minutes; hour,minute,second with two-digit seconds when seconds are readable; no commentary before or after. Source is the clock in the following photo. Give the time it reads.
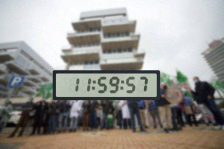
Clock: 11,59,57
